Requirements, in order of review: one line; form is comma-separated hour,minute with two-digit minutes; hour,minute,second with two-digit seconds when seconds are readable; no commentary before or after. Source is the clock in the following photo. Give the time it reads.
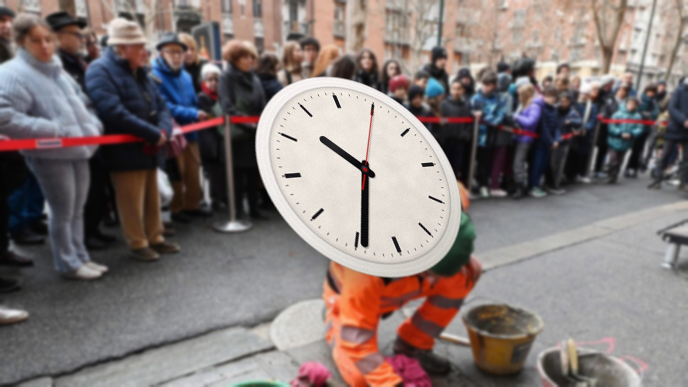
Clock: 10,34,05
